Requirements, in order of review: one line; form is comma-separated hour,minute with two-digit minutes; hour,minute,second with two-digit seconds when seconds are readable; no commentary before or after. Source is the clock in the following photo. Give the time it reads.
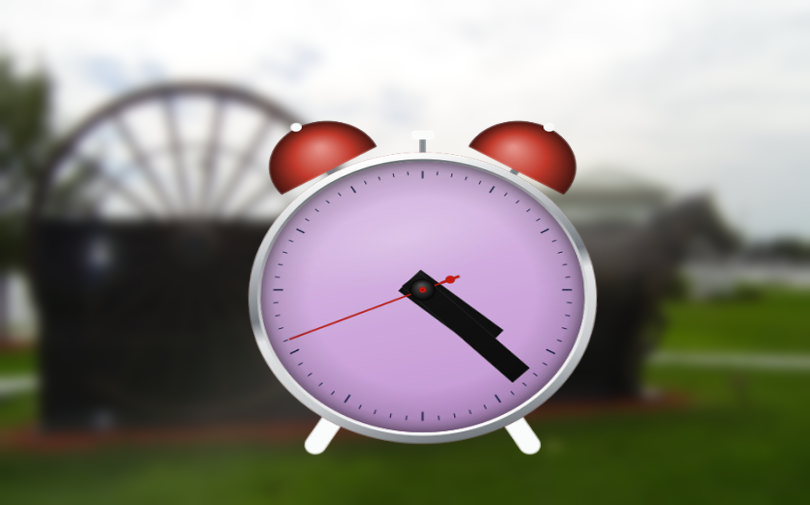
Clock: 4,22,41
